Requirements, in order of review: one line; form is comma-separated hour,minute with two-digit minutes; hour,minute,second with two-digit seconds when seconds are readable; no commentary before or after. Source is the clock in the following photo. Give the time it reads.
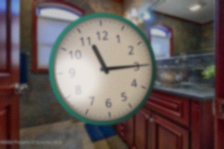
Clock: 11,15
